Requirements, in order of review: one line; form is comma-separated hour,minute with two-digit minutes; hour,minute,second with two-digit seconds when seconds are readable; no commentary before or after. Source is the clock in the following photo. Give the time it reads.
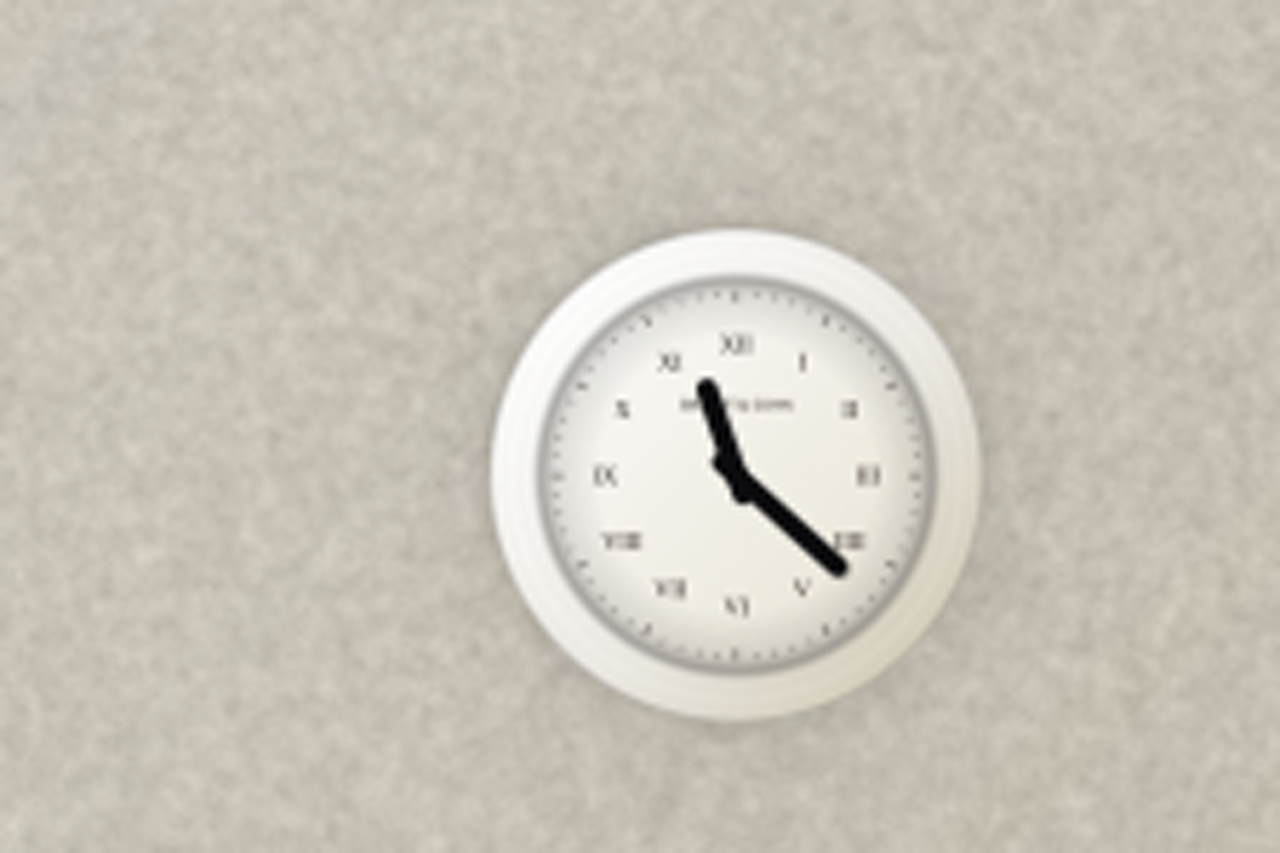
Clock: 11,22
